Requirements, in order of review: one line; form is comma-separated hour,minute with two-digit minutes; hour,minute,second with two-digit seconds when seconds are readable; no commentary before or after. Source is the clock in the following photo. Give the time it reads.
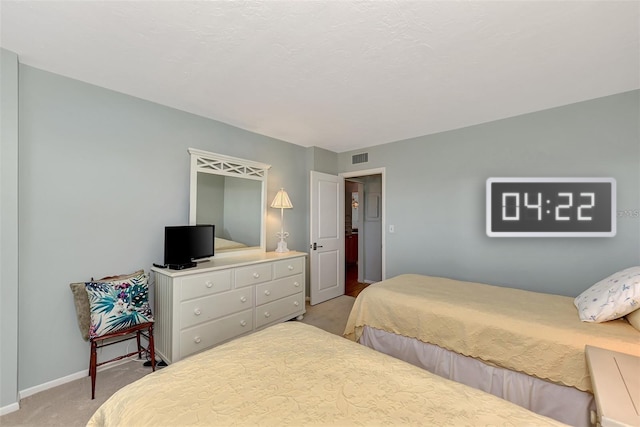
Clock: 4,22
